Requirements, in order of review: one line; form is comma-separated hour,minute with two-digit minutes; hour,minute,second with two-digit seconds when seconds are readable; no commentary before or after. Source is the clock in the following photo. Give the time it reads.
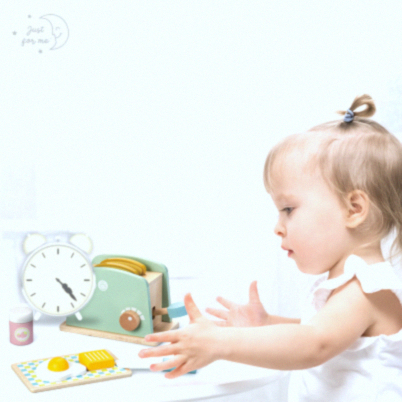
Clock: 4,23
